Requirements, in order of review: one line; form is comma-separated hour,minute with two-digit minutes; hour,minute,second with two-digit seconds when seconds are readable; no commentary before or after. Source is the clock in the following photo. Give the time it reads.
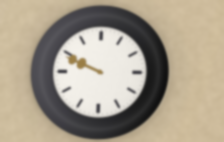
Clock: 9,49
